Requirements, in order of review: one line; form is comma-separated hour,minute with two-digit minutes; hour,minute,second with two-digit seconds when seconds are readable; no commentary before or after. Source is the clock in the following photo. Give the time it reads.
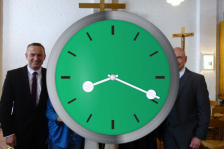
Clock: 8,19
